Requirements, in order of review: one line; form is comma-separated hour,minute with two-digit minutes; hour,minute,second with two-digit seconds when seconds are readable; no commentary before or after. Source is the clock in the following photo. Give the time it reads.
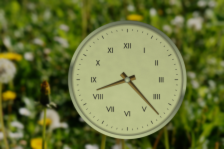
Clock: 8,23
